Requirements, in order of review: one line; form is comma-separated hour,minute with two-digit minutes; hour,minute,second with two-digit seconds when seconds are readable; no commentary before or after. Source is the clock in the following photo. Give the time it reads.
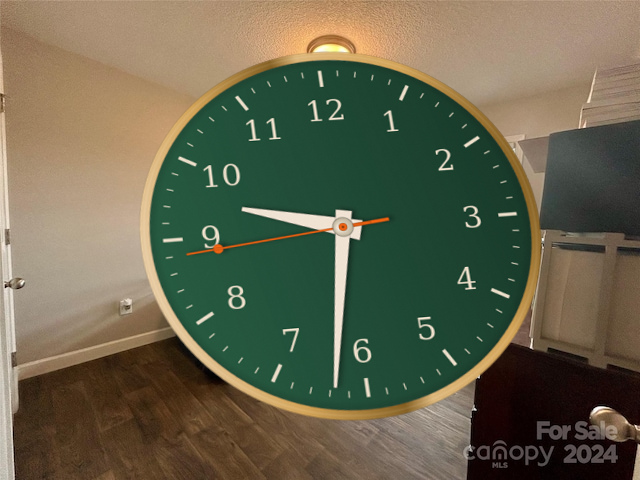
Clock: 9,31,44
